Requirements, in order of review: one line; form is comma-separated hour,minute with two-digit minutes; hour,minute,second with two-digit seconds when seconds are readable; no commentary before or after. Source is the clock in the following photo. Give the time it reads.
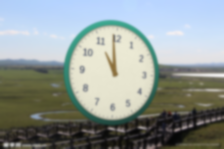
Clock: 10,59
